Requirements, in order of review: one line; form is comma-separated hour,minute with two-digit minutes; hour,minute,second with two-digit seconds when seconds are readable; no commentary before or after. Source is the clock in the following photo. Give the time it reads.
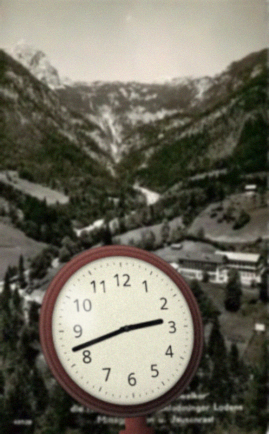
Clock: 2,42
